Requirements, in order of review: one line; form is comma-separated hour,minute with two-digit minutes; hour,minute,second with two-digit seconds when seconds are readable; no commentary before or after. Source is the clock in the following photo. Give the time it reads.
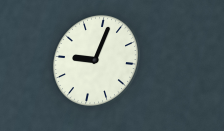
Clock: 9,02
